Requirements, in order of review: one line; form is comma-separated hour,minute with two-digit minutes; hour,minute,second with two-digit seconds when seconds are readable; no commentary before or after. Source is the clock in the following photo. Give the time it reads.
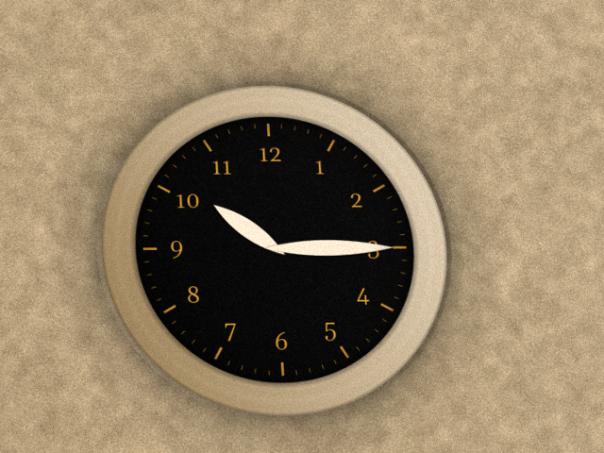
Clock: 10,15
